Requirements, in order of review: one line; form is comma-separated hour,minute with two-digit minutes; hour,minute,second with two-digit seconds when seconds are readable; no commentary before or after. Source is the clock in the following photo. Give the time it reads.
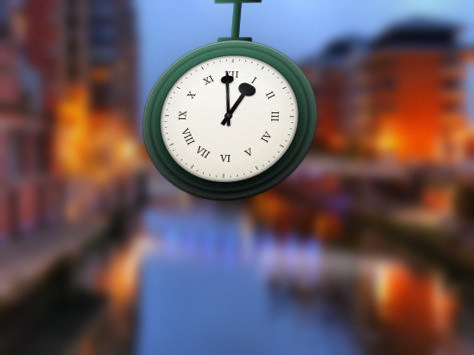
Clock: 12,59
